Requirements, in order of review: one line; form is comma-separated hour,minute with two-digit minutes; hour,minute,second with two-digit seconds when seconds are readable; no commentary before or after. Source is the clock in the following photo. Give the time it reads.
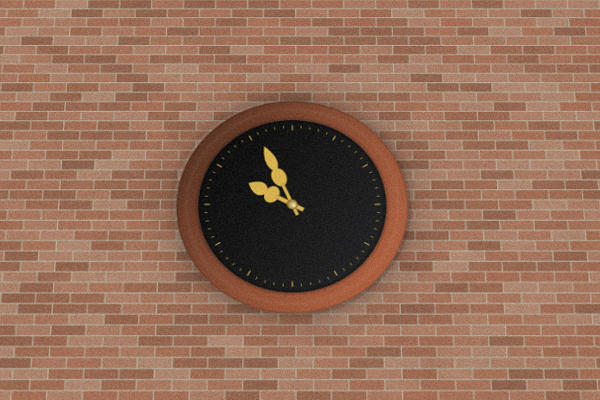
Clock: 9,56
